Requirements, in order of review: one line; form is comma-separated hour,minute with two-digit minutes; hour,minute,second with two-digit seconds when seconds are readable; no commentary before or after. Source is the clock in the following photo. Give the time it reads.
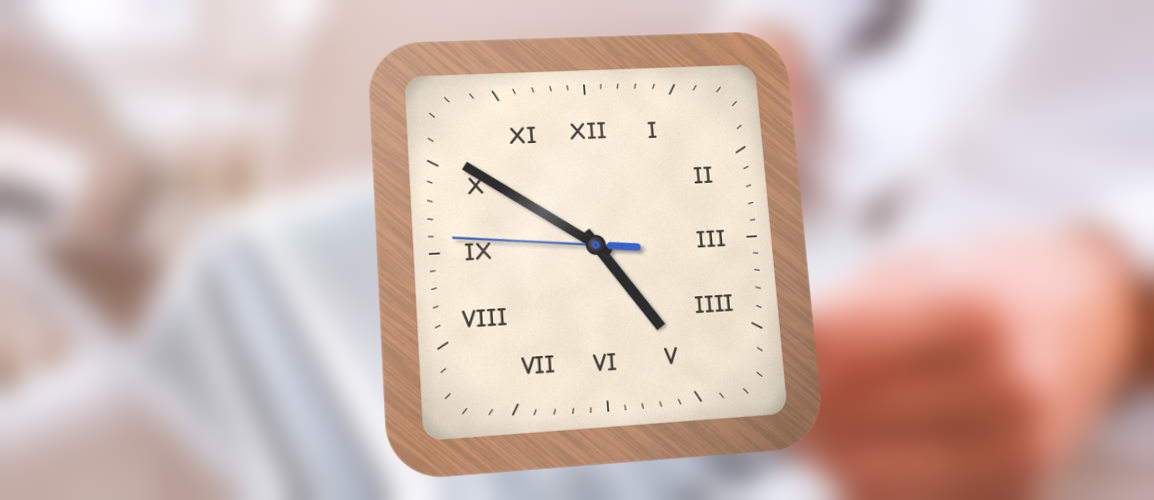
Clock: 4,50,46
